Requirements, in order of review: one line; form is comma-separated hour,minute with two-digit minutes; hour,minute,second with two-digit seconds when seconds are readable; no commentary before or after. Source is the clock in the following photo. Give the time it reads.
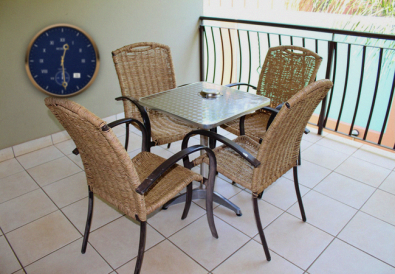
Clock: 12,29
